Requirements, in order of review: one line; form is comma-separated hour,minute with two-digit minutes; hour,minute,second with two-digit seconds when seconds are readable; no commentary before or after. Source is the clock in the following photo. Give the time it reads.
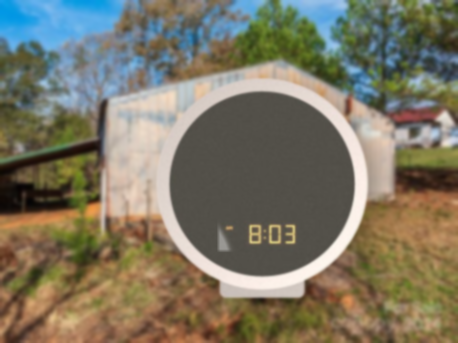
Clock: 8,03
